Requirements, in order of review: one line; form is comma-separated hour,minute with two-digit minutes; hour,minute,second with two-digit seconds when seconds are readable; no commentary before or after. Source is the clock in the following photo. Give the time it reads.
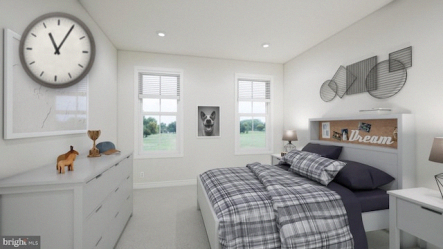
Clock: 11,05
